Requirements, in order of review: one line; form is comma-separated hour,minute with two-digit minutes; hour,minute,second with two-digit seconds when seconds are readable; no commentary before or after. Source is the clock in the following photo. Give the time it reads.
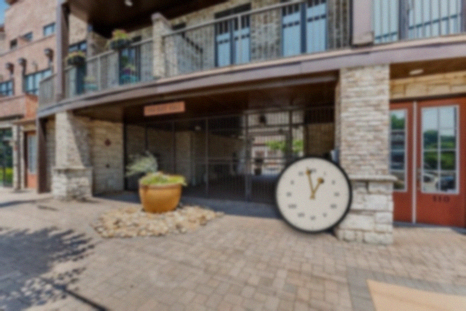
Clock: 12,58
